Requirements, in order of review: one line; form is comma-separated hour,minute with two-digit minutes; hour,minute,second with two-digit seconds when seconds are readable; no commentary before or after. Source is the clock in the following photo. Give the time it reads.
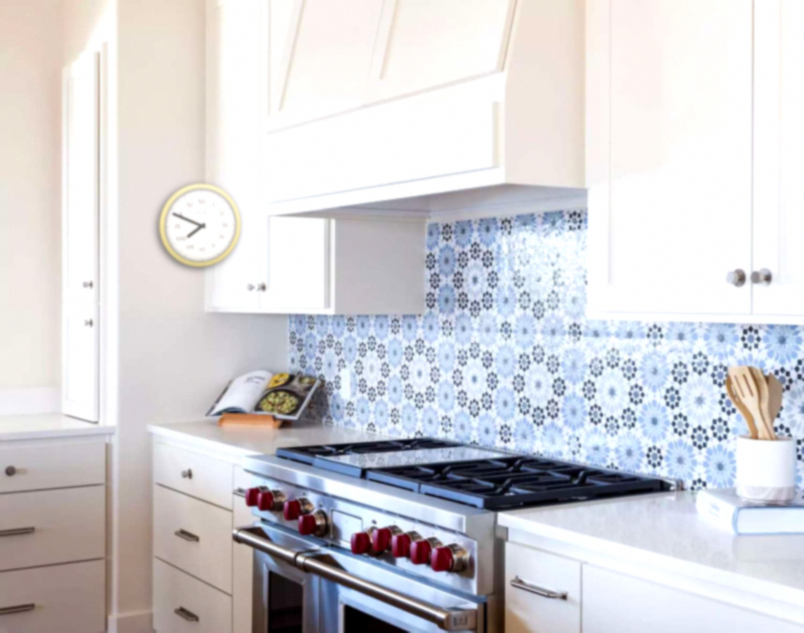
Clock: 7,49
